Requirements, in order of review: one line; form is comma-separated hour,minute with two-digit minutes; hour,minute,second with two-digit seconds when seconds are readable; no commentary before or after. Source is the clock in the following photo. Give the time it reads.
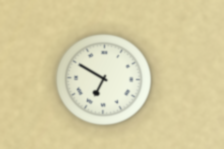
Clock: 6,50
